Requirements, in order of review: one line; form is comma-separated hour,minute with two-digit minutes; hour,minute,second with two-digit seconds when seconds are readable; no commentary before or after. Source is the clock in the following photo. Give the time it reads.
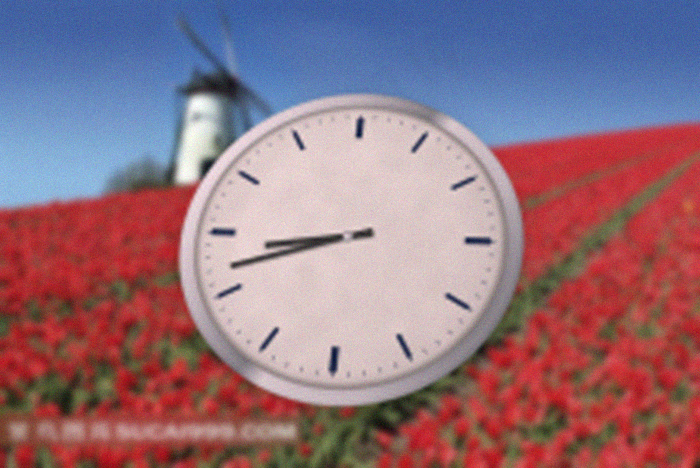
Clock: 8,42
